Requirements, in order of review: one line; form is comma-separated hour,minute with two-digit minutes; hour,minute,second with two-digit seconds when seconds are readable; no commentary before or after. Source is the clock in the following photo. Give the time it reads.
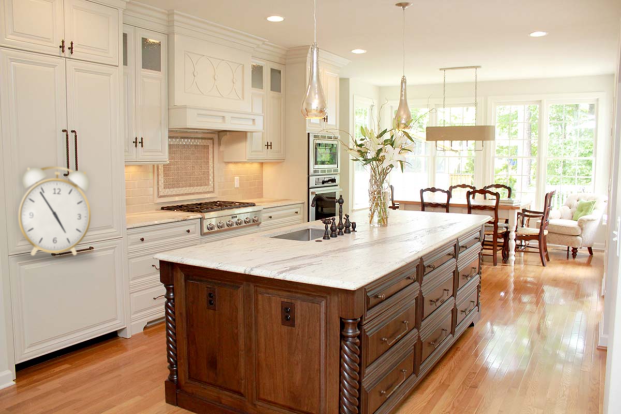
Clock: 4,54
